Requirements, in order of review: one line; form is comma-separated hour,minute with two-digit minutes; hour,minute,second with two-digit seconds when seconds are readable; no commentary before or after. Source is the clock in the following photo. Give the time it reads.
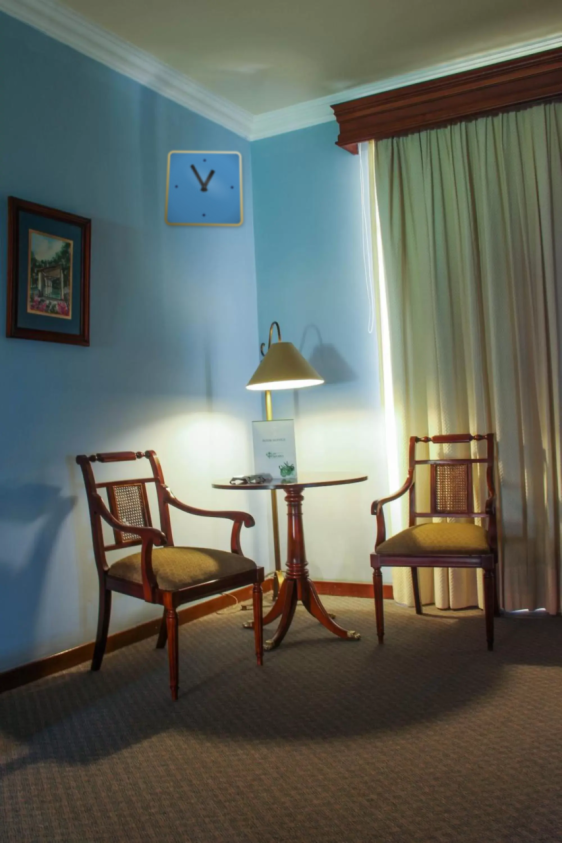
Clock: 12,55
